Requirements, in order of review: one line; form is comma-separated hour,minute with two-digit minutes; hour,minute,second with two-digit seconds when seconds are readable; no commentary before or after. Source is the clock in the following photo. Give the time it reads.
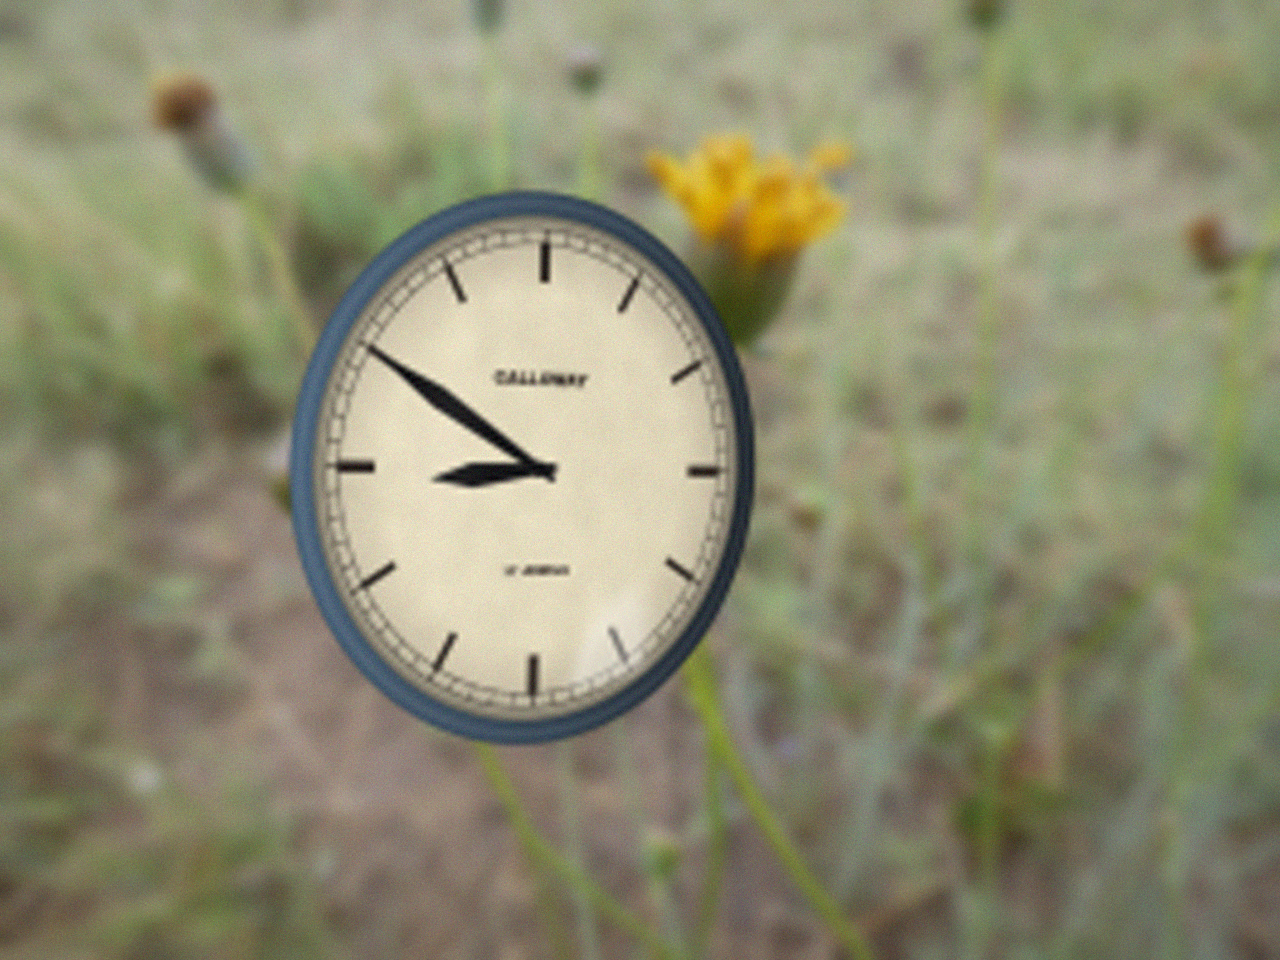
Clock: 8,50
